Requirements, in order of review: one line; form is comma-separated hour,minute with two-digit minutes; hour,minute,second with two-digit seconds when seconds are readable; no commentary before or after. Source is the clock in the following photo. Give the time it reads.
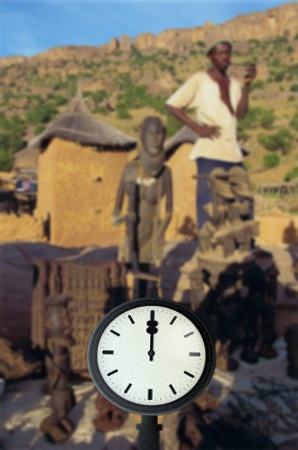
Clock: 12,00
